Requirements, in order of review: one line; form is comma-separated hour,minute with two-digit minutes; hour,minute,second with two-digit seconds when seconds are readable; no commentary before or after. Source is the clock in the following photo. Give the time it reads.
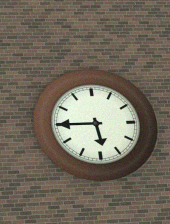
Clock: 5,45
